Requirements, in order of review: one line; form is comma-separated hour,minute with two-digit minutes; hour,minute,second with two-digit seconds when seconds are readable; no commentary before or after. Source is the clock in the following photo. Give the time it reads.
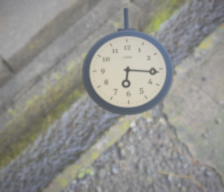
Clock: 6,16
